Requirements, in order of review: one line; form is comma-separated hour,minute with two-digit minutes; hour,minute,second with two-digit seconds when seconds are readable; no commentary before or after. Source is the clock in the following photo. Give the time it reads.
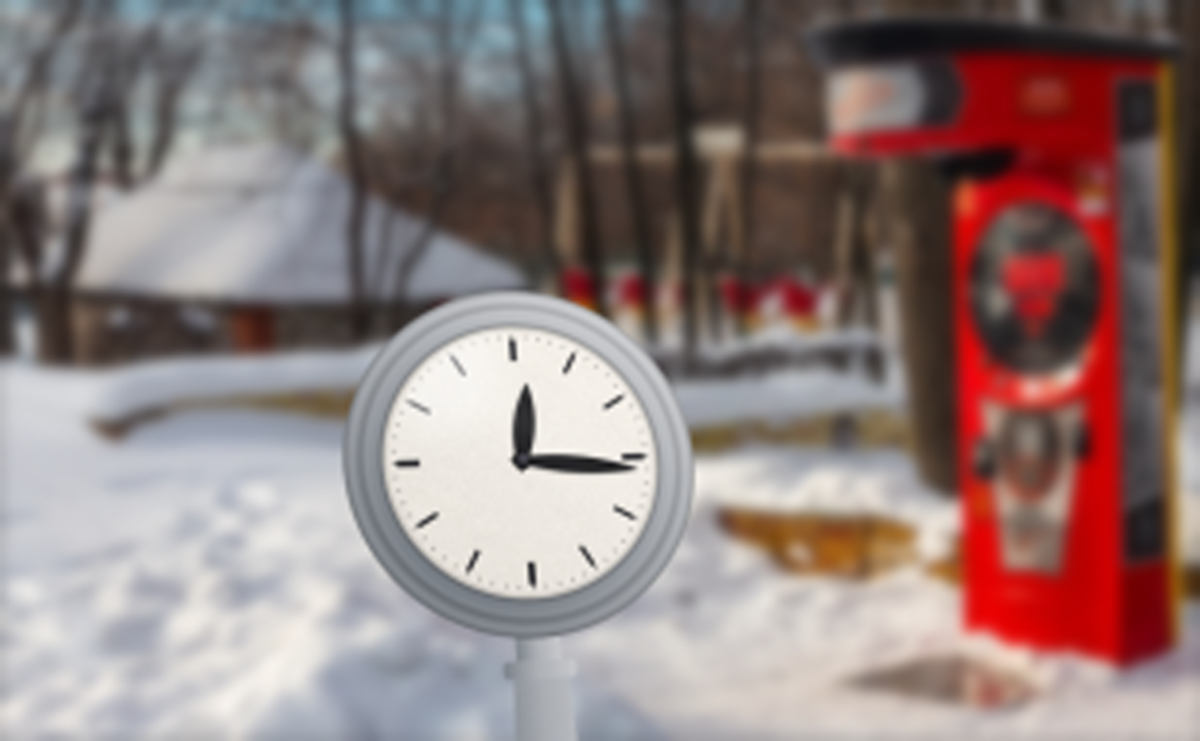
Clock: 12,16
